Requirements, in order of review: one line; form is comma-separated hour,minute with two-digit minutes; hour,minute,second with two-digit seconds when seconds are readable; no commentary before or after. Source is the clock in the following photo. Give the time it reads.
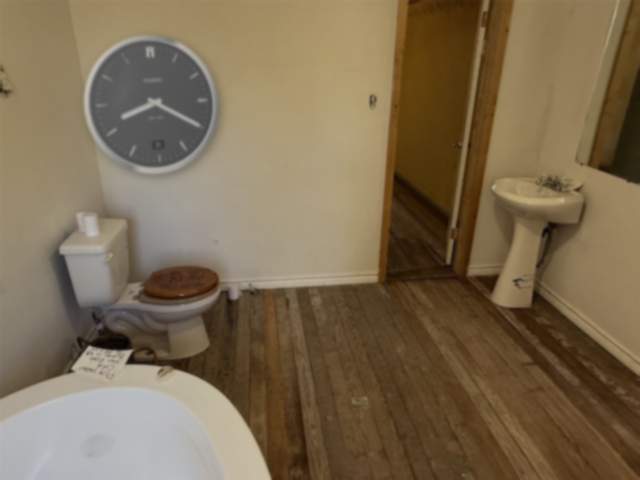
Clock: 8,20
